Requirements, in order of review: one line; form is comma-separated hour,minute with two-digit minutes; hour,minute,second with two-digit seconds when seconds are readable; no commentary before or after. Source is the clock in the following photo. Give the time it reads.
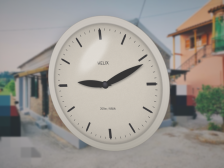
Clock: 9,11
